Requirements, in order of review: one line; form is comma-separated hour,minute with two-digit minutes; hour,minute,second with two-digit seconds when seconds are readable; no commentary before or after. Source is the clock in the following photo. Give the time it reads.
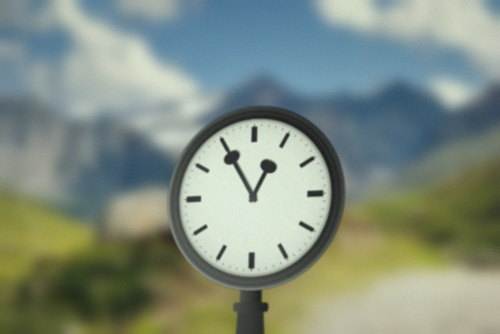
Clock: 12,55
